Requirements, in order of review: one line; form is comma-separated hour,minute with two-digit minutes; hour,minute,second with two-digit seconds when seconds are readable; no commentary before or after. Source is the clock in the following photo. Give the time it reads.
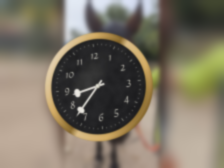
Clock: 8,37
